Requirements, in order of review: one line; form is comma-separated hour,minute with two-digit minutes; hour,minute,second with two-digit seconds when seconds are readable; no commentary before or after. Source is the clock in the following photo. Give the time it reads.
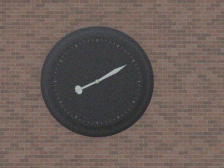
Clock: 8,10
